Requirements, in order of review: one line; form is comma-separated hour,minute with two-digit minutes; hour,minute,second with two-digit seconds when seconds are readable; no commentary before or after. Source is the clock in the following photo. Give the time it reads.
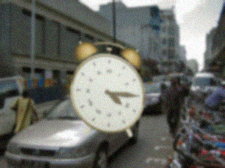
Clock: 4,15
